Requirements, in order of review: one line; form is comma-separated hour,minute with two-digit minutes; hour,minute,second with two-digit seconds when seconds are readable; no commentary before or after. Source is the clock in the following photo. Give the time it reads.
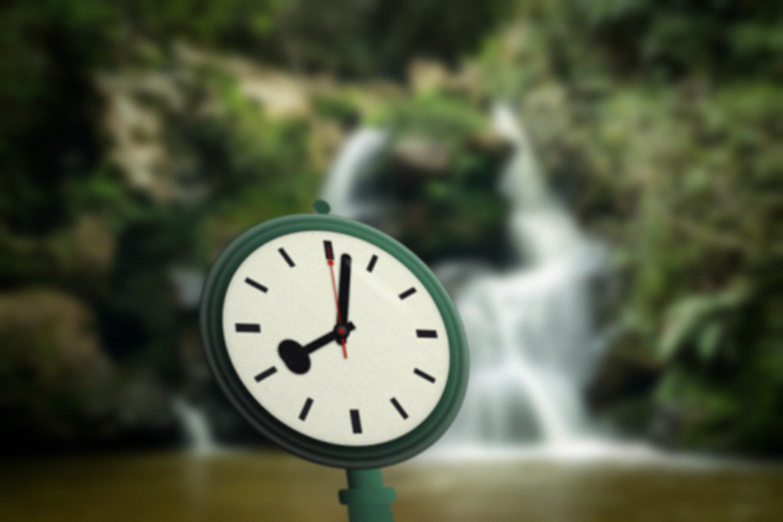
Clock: 8,02,00
